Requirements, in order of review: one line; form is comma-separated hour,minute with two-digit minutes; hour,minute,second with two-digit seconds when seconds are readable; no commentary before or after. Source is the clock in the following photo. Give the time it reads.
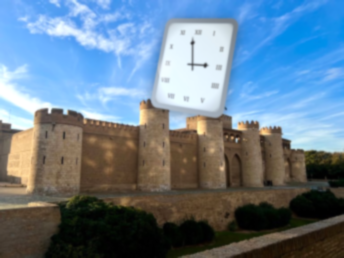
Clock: 2,58
